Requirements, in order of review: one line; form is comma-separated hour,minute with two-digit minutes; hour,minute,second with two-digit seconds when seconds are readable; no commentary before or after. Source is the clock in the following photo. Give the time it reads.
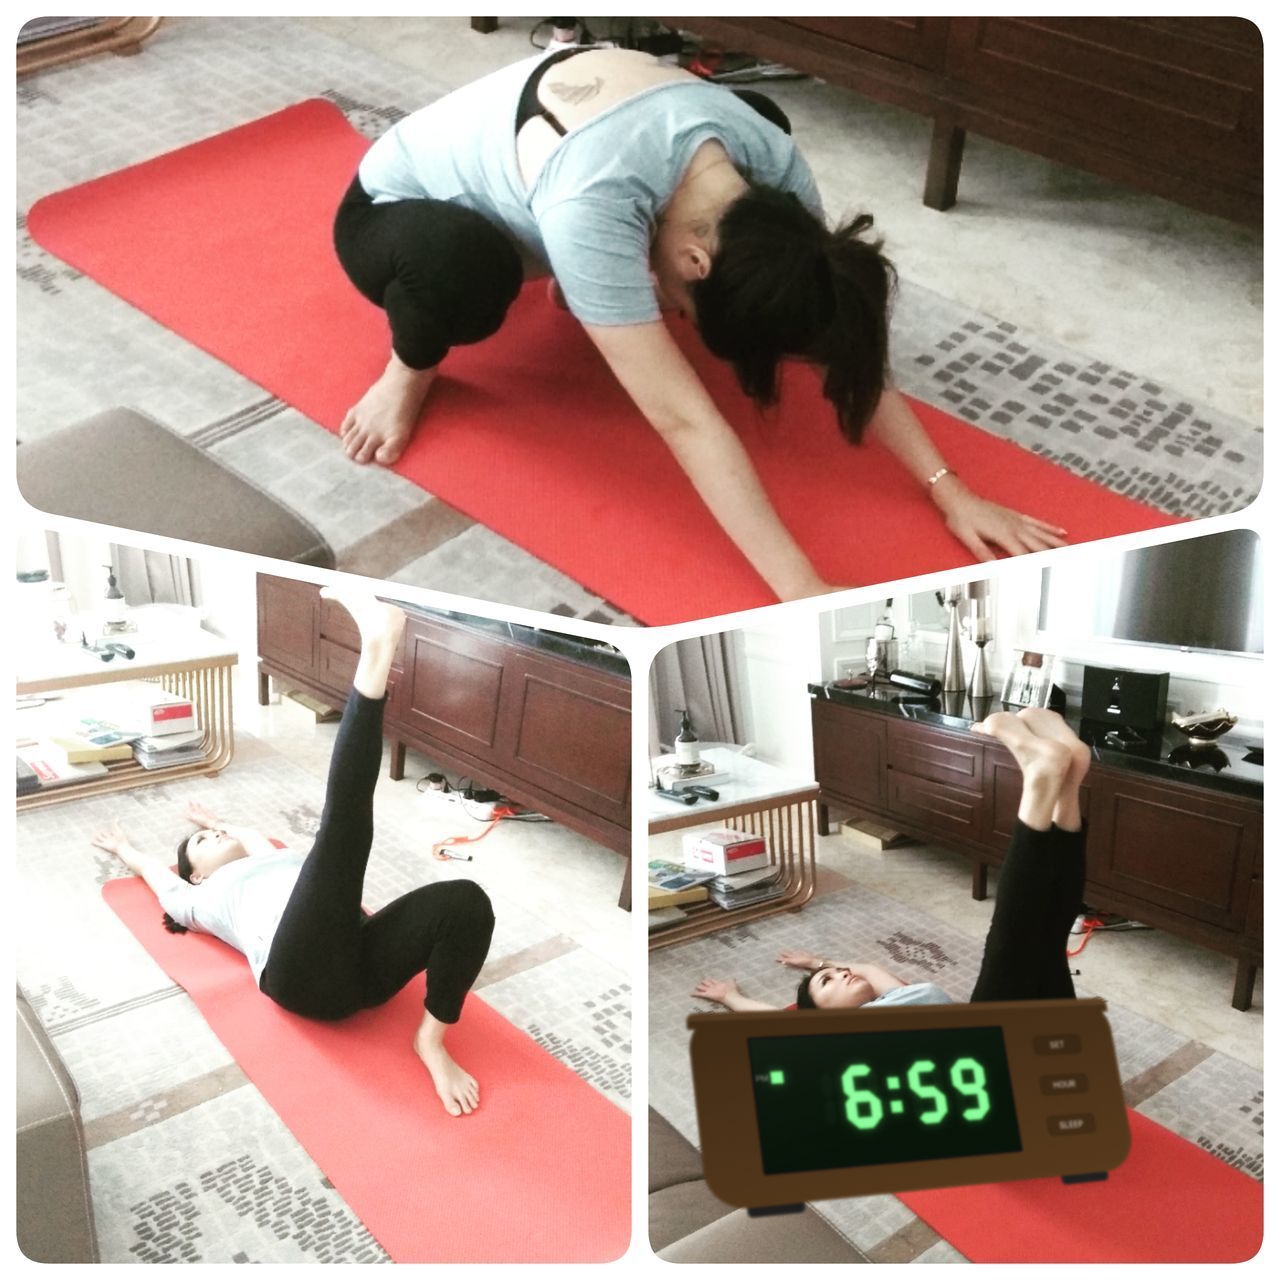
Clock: 6,59
